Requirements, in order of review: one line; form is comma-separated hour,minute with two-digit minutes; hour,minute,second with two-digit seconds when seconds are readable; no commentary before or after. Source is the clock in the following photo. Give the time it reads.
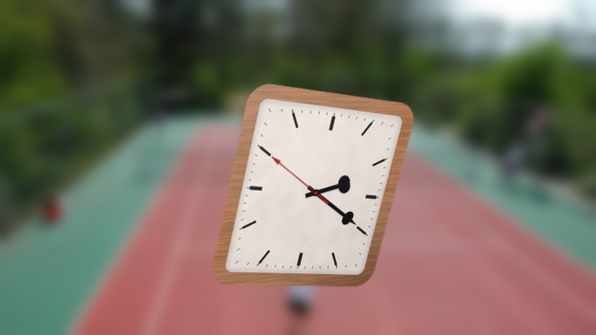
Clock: 2,19,50
